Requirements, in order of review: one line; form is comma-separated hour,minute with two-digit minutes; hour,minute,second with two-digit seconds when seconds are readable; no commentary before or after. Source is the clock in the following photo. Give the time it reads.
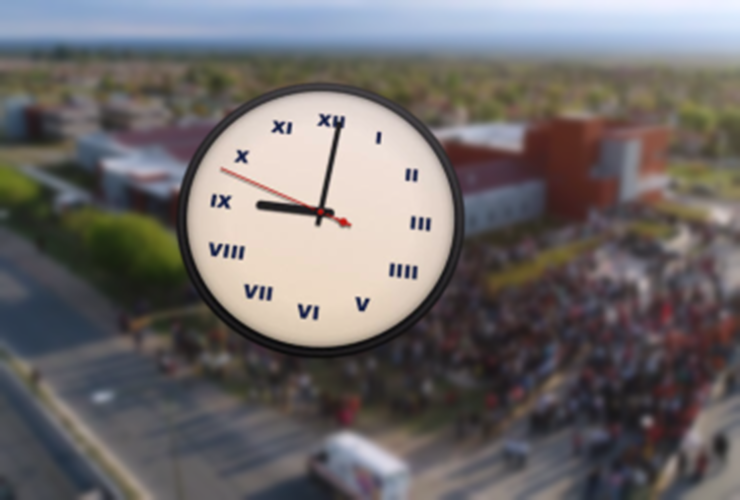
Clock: 9,00,48
